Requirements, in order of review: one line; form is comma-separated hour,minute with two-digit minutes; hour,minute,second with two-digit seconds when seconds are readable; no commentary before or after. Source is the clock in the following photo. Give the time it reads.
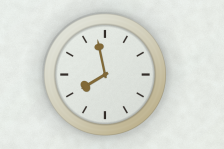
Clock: 7,58
